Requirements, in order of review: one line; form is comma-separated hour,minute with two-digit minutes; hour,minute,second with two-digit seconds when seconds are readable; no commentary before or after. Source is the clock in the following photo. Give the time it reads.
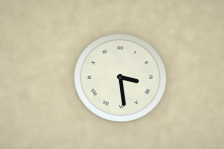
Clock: 3,29
